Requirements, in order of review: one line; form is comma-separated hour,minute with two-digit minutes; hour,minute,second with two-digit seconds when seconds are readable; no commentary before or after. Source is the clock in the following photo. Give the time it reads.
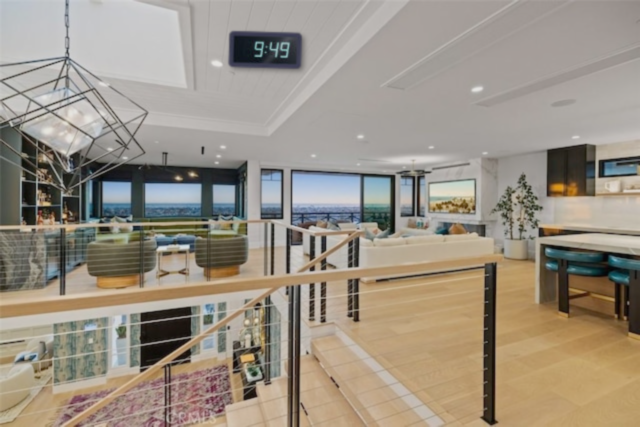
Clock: 9,49
